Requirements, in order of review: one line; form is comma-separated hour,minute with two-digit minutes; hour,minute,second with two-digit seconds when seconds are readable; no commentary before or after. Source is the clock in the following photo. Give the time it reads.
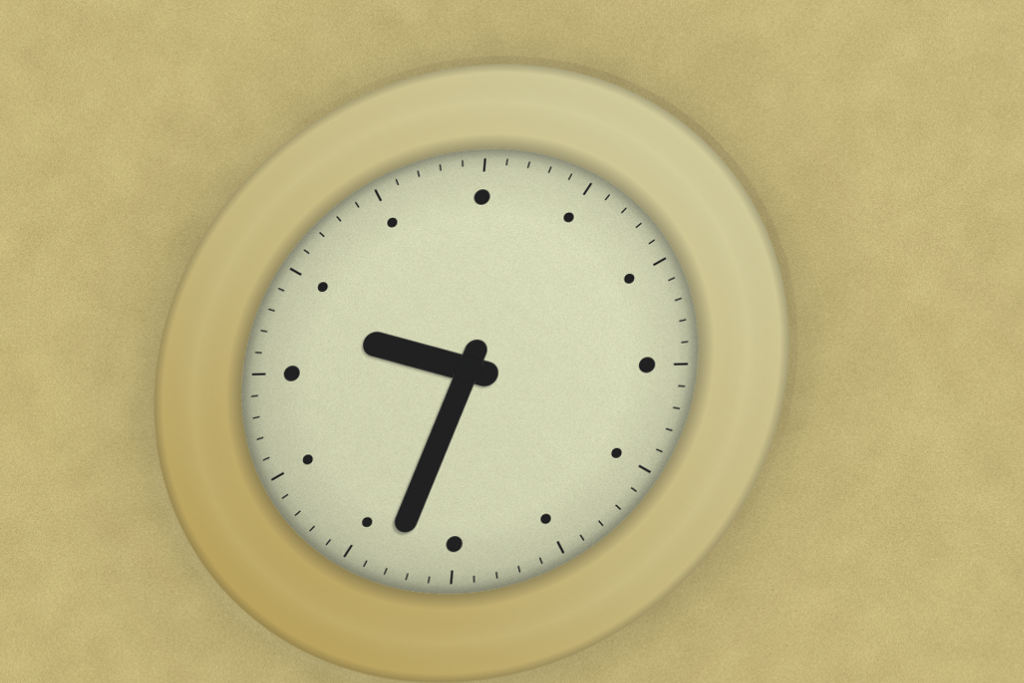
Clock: 9,33
